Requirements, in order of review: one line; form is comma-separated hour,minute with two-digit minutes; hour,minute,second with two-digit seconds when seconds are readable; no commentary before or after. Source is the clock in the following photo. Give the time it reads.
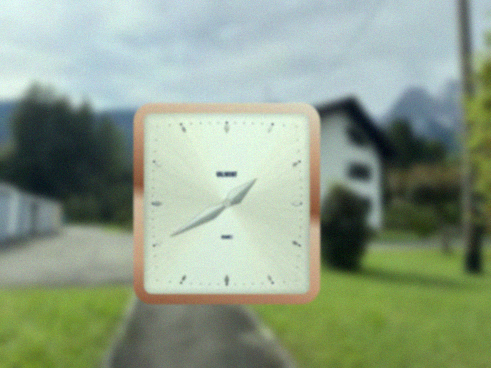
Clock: 1,40
